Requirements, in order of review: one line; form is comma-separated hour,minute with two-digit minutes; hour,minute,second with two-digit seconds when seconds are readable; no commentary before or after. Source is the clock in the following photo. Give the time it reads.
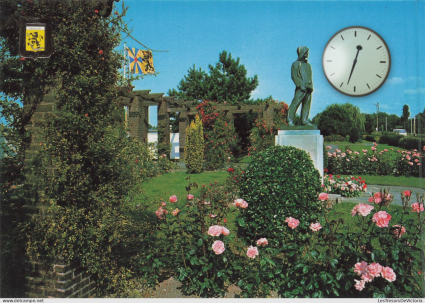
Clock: 12,33
